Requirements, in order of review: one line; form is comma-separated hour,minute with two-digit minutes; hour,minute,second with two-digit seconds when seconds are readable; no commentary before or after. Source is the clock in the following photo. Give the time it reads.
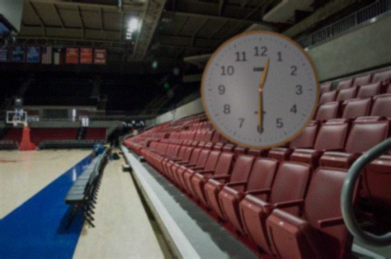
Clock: 12,30
